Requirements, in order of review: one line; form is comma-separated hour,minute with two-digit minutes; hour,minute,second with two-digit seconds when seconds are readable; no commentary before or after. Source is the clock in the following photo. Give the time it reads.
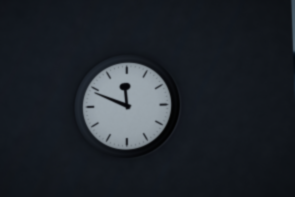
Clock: 11,49
